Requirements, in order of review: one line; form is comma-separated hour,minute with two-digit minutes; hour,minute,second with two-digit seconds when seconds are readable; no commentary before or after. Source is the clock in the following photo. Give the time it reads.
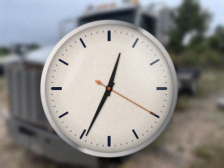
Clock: 12,34,20
